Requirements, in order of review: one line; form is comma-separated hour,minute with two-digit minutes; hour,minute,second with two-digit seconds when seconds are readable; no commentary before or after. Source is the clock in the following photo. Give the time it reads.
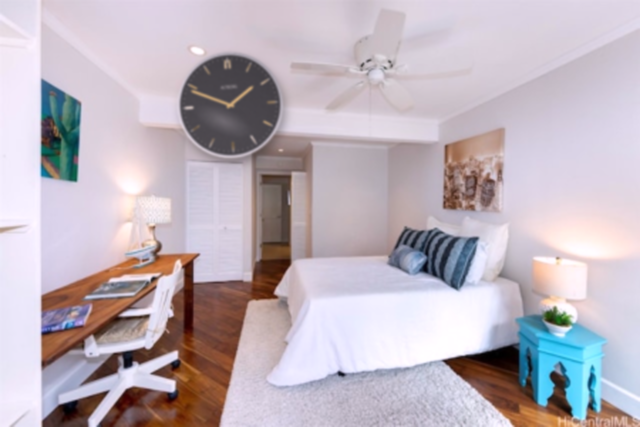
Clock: 1,49
